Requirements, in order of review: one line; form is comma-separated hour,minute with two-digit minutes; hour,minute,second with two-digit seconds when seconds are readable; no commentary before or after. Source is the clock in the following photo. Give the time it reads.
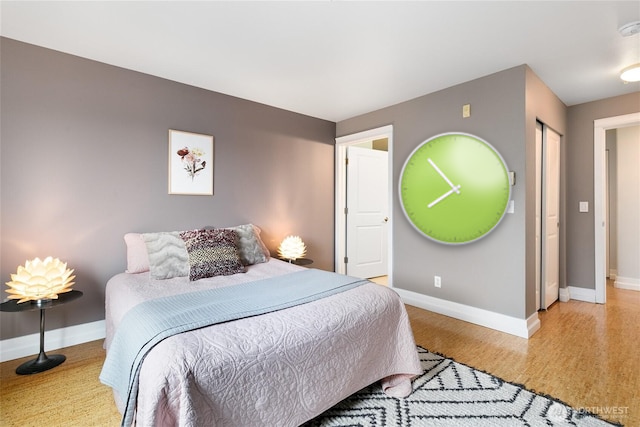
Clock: 7,53
